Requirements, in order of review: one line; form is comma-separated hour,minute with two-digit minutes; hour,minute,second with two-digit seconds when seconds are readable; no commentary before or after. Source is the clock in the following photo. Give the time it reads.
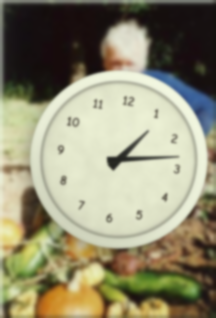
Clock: 1,13
